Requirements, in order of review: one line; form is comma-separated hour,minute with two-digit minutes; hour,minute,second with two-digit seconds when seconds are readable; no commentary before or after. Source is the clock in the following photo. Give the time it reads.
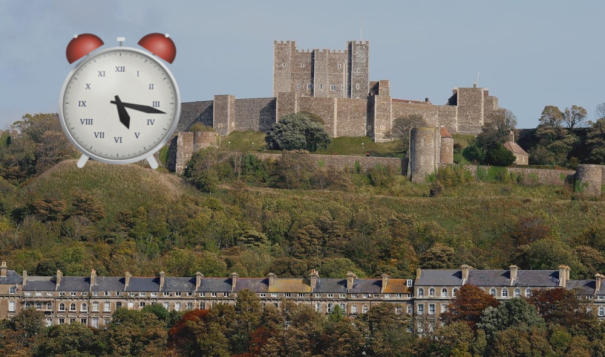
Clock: 5,17
